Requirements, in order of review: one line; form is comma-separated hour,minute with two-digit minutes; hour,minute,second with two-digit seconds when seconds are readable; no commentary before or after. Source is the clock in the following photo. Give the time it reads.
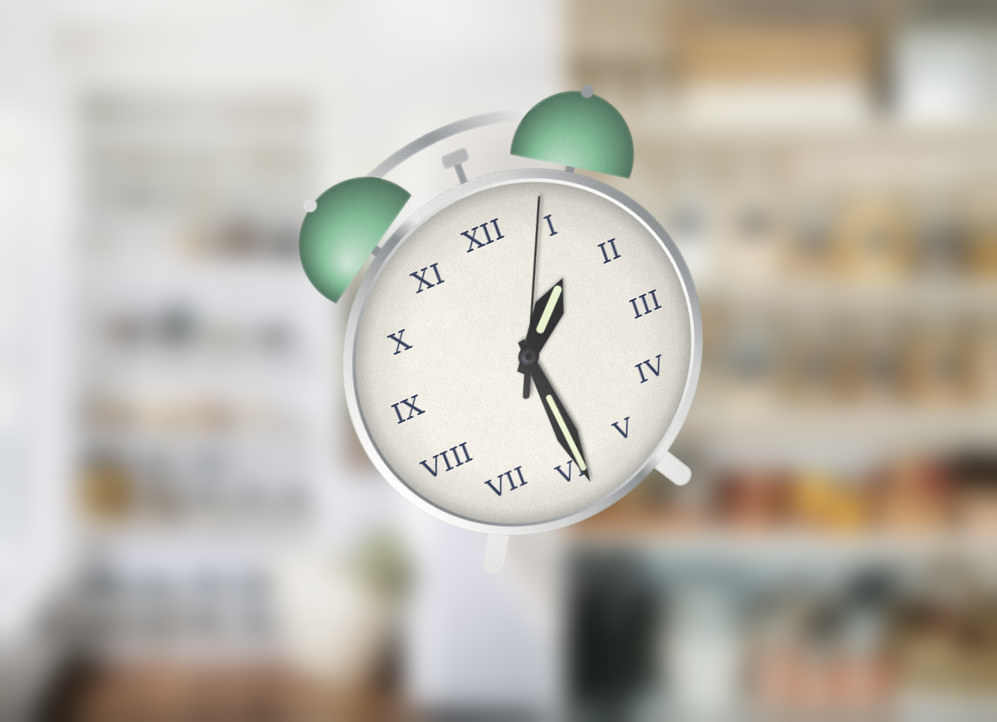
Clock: 1,29,04
